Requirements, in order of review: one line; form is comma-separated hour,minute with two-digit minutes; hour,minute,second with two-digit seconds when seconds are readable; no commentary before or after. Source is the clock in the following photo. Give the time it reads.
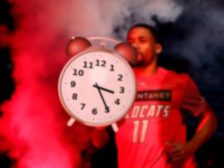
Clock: 3,25
